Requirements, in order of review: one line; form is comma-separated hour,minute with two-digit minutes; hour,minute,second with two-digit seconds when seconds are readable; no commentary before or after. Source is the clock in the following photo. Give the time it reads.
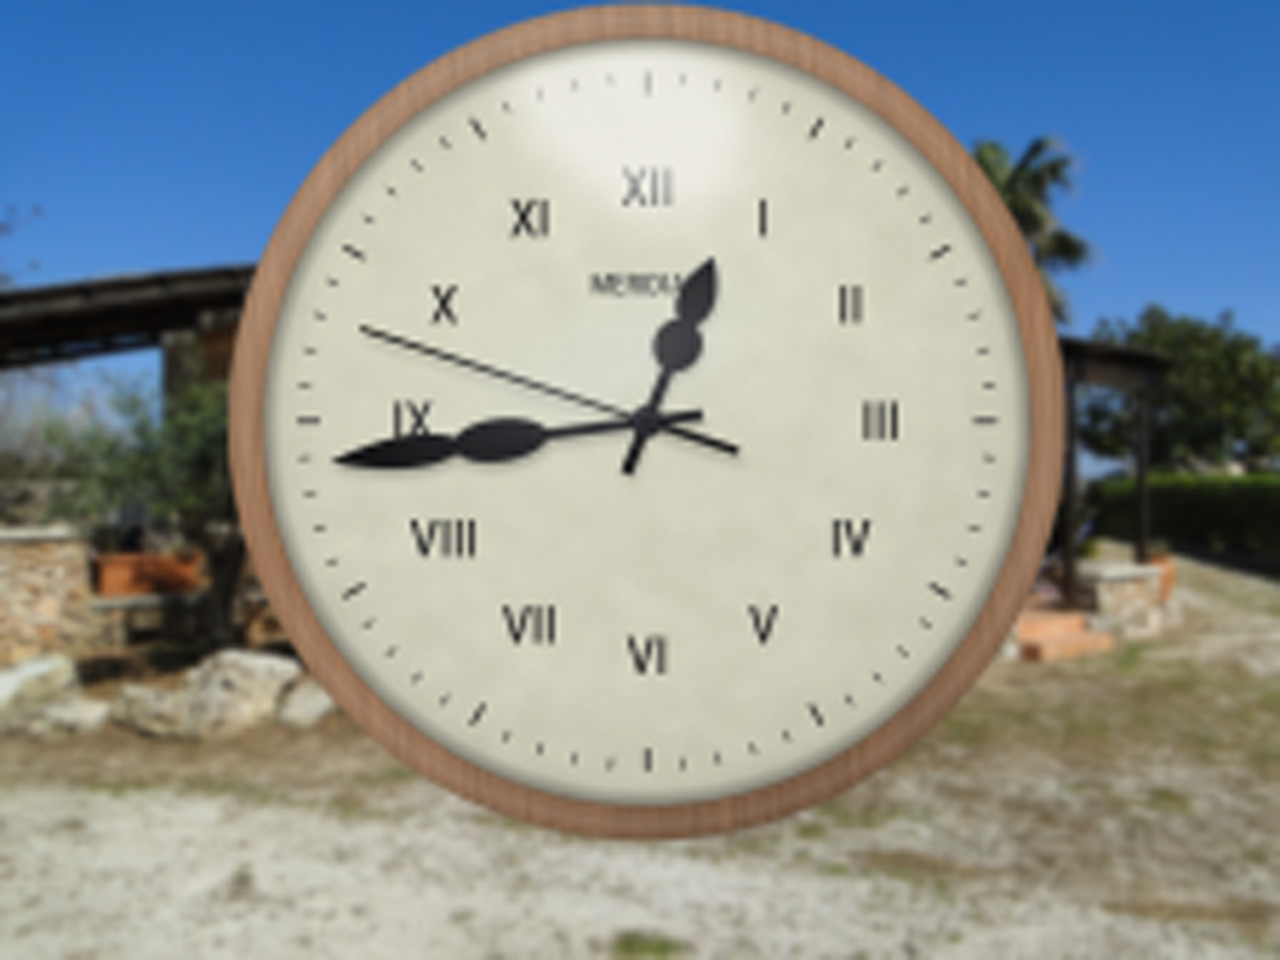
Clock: 12,43,48
